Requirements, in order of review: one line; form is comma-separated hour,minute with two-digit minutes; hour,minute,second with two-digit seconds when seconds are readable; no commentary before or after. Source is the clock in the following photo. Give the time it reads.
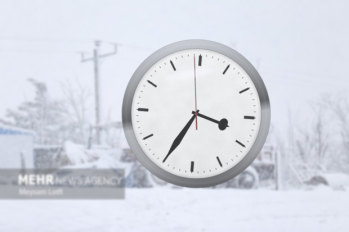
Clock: 3,34,59
